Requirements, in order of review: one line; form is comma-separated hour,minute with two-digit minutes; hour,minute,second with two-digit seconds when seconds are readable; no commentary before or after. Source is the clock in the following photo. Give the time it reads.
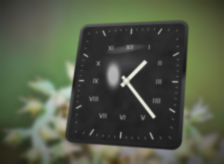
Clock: 1,23
